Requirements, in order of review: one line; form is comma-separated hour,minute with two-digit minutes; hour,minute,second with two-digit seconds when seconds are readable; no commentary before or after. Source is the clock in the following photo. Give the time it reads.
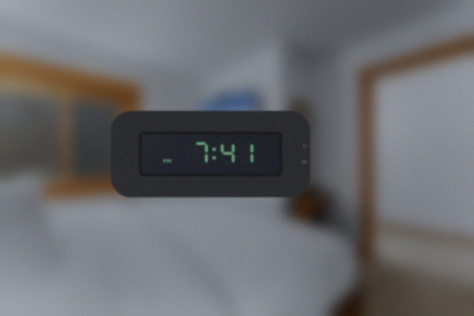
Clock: 7,41
